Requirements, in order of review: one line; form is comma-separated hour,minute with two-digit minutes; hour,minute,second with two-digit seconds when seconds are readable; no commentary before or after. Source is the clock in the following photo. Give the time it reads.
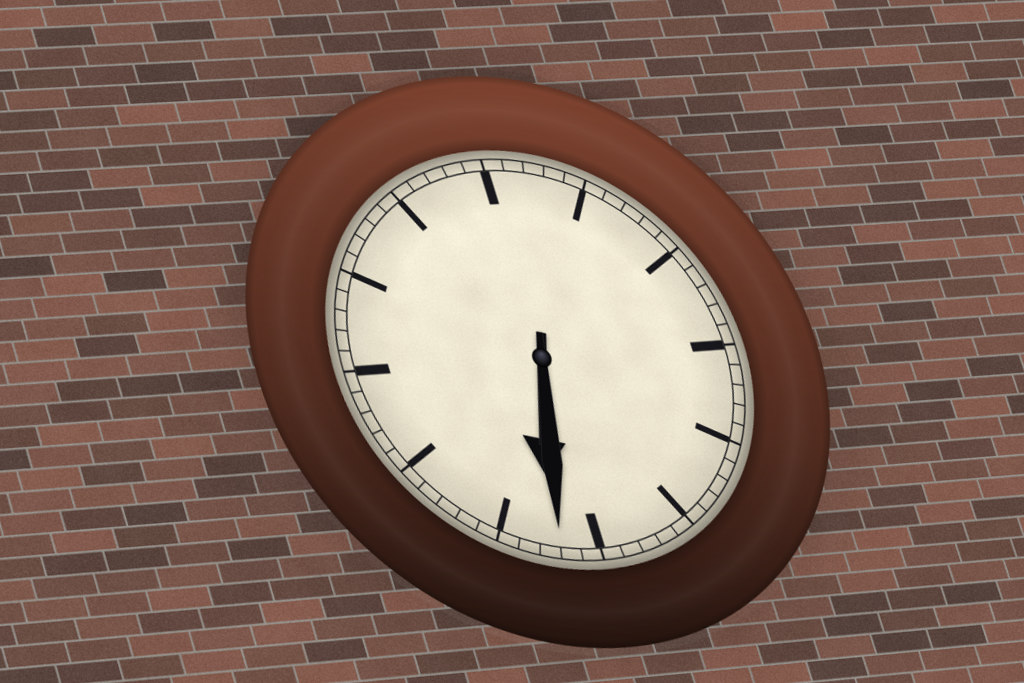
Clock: 6,32
